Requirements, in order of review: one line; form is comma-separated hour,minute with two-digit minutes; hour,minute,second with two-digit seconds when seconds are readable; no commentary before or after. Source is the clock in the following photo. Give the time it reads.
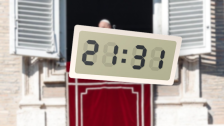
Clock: 21,31
